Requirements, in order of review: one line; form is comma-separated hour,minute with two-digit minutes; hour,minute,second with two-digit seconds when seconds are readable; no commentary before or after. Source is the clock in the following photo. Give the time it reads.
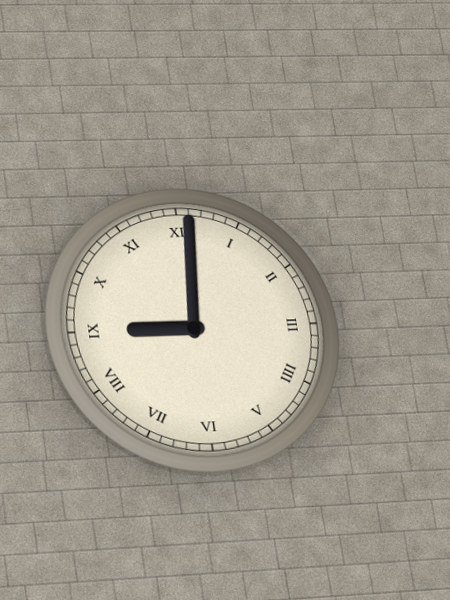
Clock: 9,01
